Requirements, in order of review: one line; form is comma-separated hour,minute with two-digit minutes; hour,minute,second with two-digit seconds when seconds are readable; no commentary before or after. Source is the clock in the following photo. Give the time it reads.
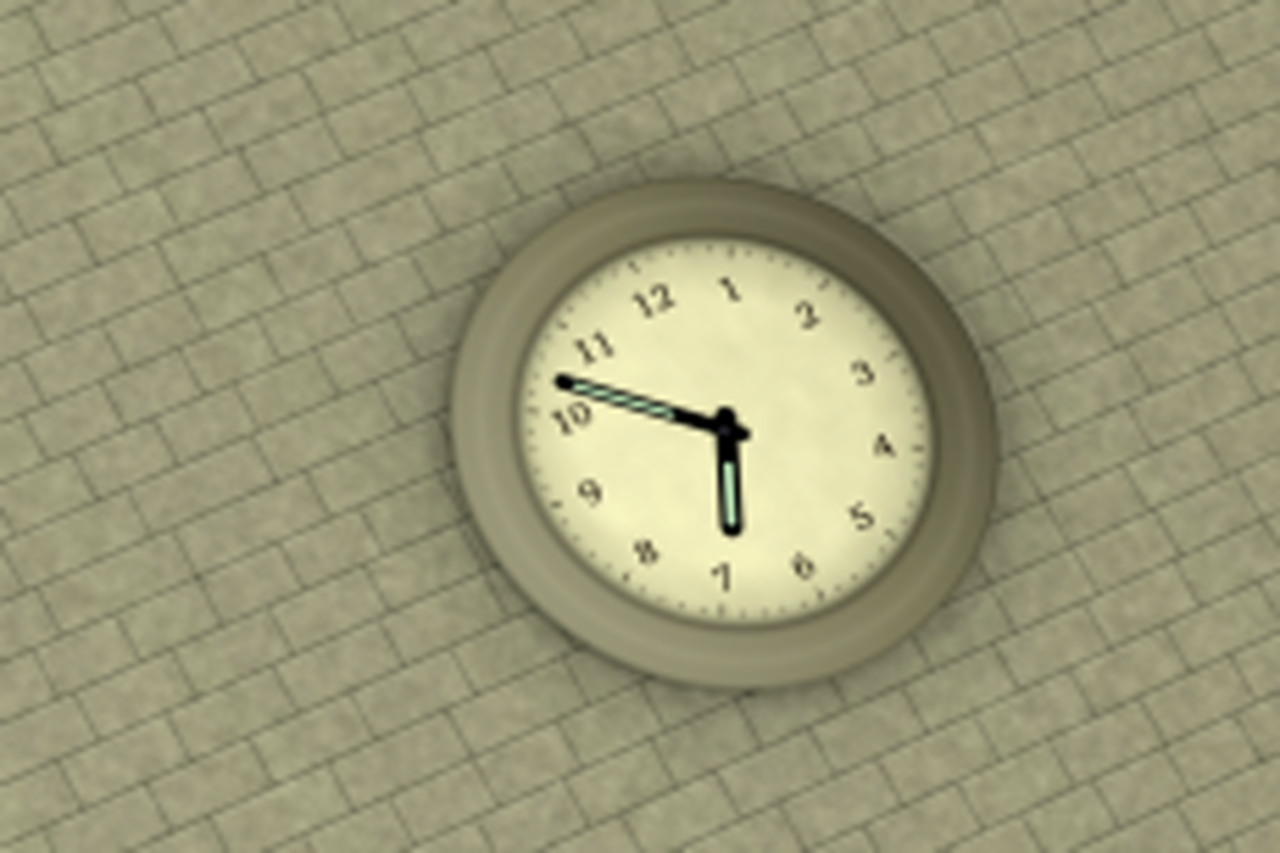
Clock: 6,52
